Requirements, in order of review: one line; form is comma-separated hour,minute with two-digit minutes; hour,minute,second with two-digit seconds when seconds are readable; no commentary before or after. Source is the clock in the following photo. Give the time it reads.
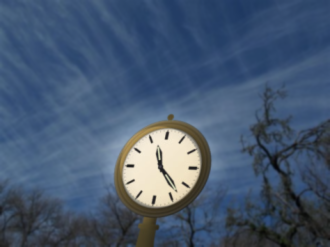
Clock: 11,23
